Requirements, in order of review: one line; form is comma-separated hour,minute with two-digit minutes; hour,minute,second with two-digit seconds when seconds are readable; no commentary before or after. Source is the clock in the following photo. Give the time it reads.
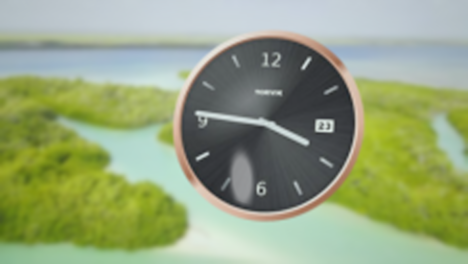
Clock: 3,46
